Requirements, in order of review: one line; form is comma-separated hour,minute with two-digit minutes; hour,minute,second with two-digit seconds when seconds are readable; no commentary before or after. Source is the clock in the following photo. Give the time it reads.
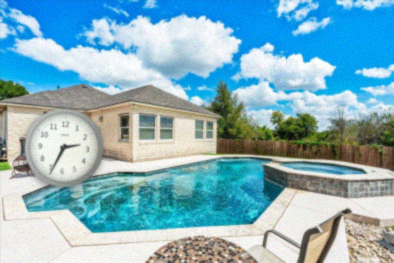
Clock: 2,34
